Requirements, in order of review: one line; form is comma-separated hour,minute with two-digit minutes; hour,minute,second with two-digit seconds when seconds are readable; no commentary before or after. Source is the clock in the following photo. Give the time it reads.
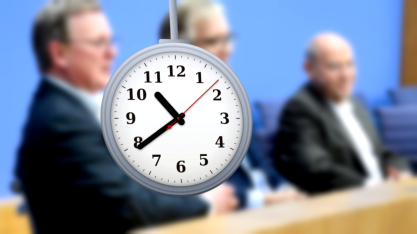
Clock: 10,39,08
